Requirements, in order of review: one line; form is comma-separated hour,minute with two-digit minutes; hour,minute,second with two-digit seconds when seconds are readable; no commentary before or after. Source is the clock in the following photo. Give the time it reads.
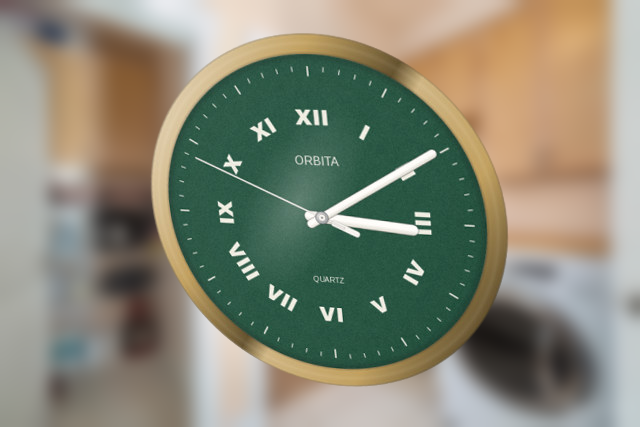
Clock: 3,09,49
